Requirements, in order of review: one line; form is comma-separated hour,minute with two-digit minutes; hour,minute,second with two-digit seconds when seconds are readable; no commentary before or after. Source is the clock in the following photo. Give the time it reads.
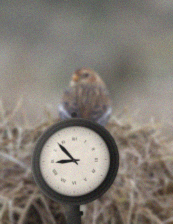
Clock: 8,53
